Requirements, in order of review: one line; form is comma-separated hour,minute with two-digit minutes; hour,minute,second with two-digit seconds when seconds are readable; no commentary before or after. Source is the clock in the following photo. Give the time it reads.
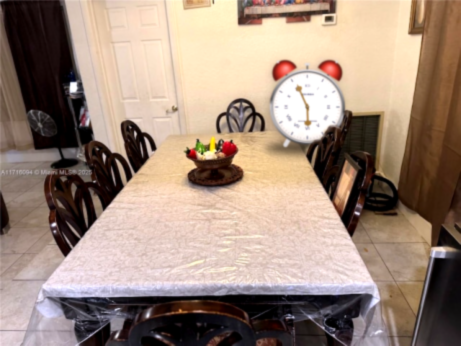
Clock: 5,56
